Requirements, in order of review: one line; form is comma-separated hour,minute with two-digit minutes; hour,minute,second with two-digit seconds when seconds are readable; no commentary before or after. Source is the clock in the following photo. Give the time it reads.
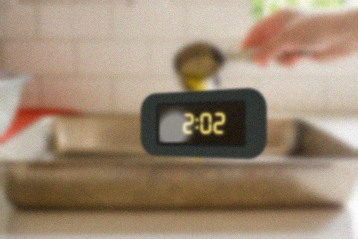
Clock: 2,02
